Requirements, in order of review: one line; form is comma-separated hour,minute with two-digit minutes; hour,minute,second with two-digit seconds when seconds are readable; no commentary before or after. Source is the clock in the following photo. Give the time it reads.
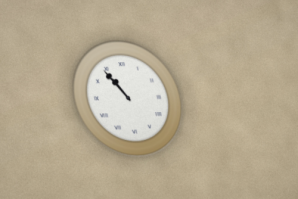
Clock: 10,54
